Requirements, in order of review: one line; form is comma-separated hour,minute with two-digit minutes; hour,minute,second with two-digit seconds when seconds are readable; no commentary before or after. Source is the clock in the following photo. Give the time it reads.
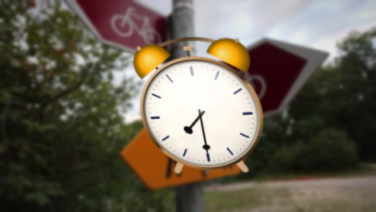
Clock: 7,30
